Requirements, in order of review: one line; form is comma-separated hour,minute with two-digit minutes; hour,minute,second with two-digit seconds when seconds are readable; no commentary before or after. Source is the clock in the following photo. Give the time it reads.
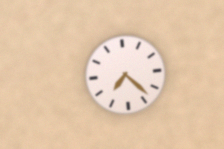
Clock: 7,23
